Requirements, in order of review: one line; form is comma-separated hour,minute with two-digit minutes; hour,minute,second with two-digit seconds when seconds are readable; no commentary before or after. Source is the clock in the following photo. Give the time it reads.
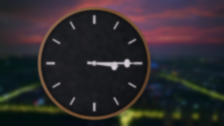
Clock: 3,15
